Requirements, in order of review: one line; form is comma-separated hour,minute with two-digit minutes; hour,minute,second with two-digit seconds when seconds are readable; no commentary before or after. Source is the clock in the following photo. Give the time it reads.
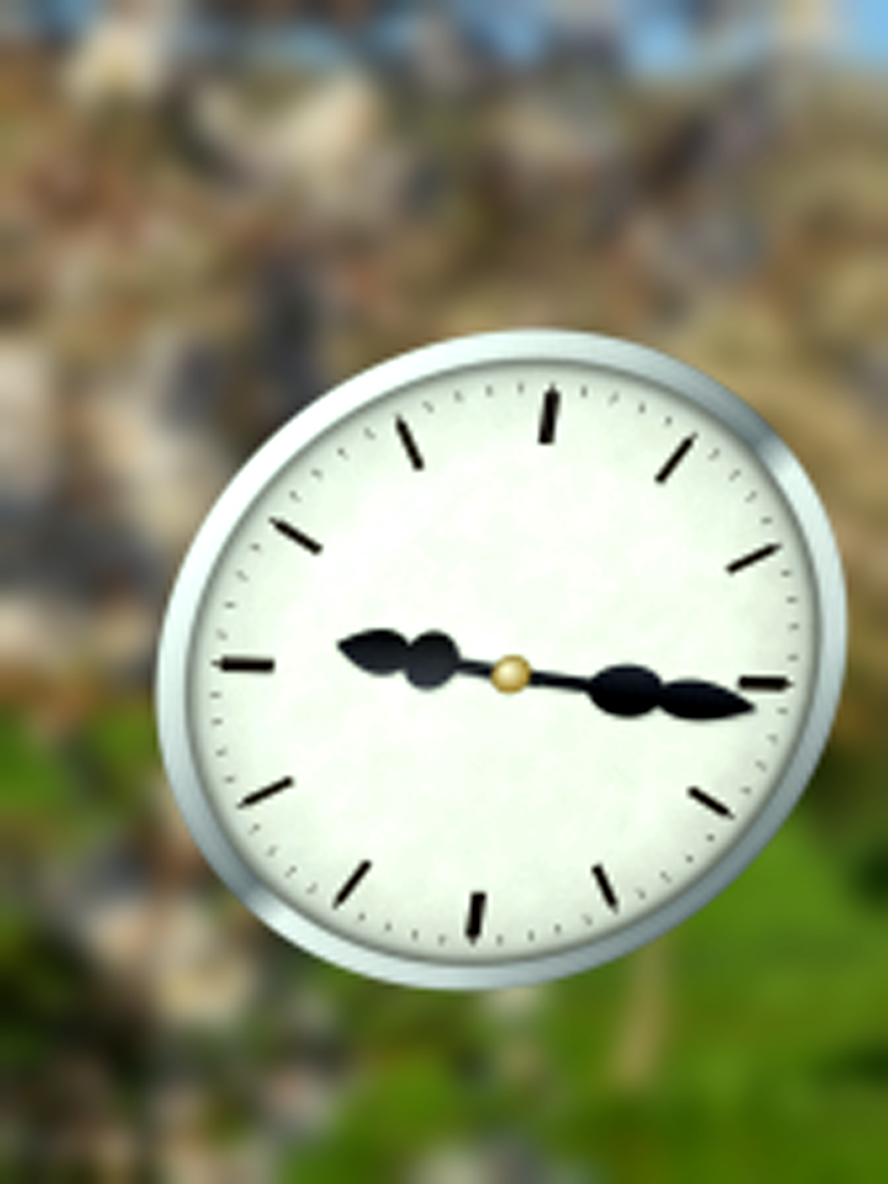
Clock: 9,16
